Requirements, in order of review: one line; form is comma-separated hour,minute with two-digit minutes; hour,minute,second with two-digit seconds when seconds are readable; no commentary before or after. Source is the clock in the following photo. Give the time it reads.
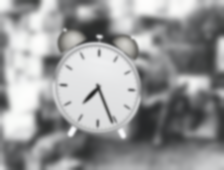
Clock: 7,26
